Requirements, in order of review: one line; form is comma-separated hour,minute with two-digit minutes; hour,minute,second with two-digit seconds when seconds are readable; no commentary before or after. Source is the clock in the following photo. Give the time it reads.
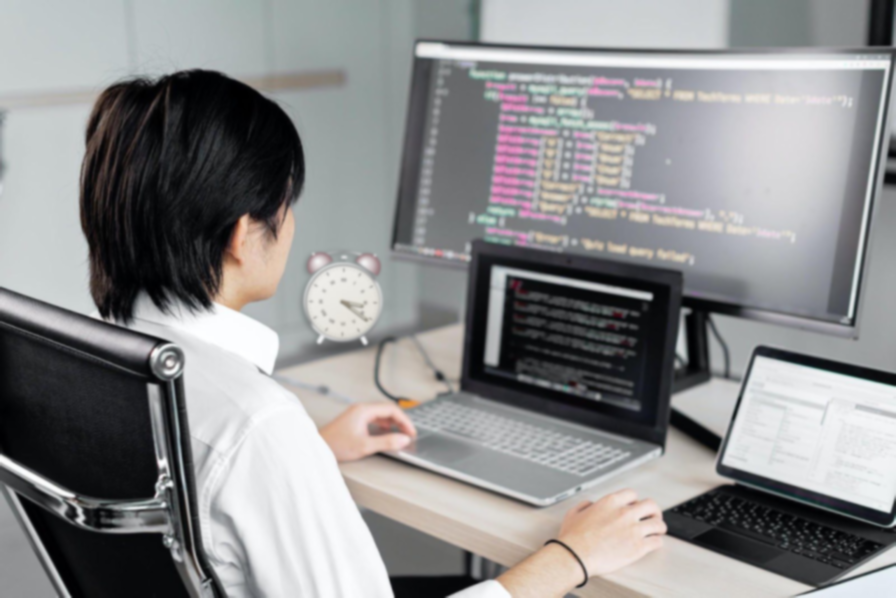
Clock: 3,21
